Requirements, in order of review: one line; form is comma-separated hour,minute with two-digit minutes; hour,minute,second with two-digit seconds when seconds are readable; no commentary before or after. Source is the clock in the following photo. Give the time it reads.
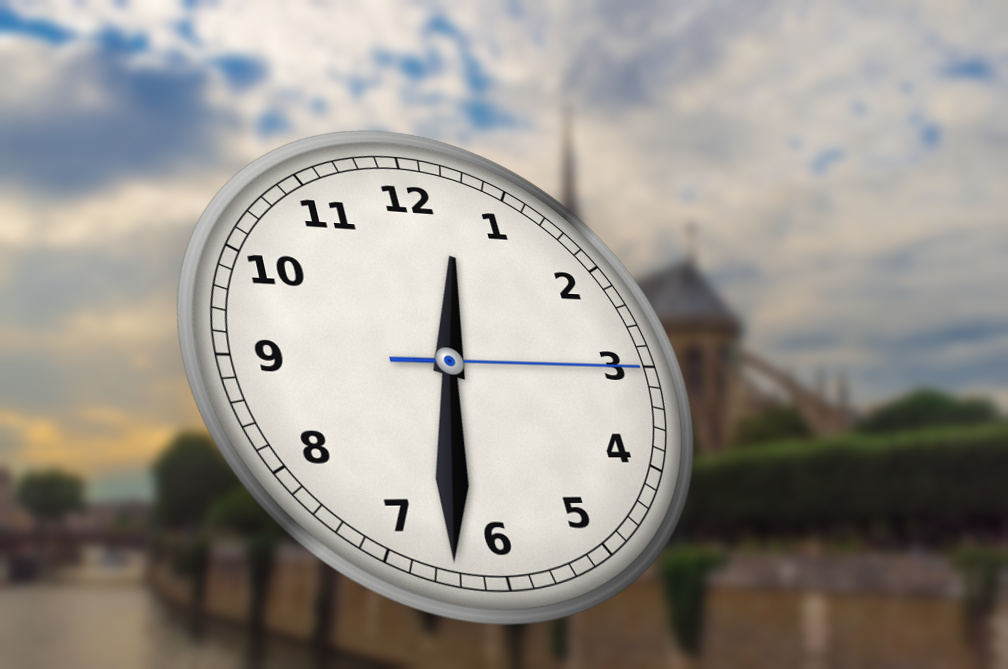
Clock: 12,32,15
